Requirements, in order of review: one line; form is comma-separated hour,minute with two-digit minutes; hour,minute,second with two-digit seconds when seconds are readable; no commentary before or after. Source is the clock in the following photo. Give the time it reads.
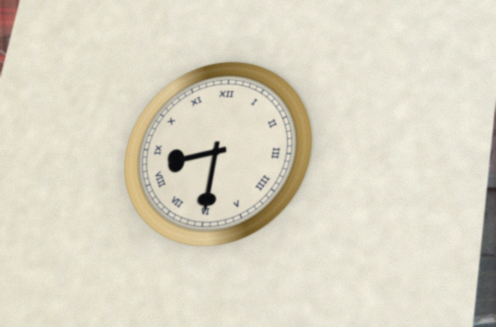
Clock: 8,30
